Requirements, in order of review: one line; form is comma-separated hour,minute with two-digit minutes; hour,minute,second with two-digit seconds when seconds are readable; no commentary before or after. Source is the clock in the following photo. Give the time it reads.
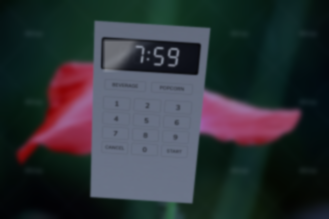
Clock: 7,59
